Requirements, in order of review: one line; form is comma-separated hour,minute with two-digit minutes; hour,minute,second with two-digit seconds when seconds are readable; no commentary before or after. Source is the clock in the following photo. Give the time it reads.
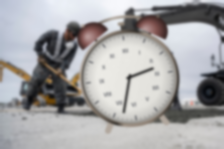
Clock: 2,33
